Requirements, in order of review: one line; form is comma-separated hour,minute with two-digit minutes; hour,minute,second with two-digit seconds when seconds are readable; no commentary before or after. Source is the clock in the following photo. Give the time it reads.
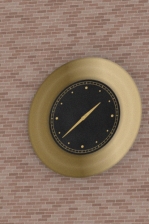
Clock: 1,38
